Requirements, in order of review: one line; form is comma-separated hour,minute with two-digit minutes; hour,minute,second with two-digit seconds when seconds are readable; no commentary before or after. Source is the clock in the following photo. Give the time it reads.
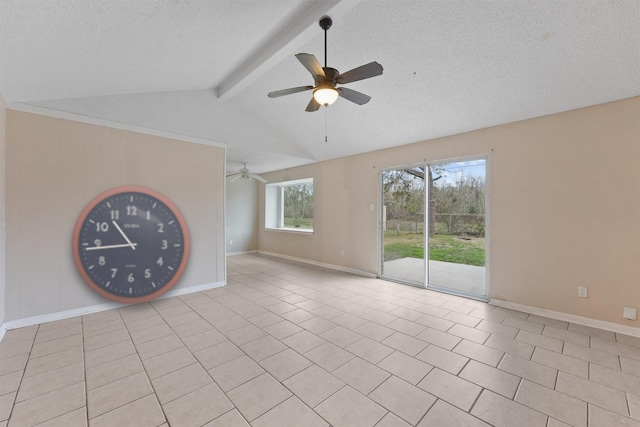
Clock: 10,44
